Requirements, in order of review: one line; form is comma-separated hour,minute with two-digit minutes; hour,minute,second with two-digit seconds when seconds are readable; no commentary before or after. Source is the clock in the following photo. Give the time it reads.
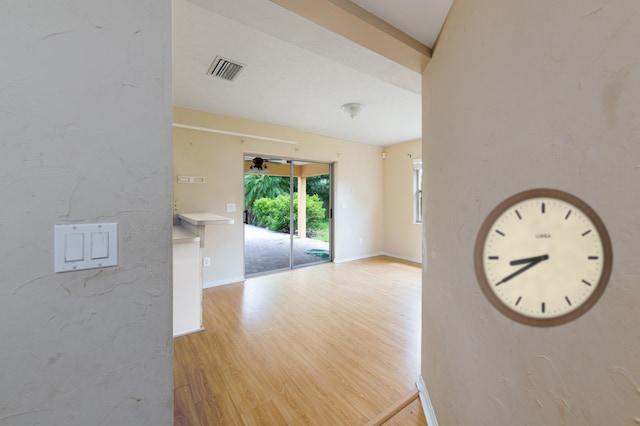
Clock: 8,40
